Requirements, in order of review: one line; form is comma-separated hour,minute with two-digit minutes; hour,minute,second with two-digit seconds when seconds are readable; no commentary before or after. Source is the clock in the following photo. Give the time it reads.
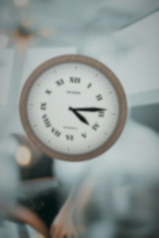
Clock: 4,14
